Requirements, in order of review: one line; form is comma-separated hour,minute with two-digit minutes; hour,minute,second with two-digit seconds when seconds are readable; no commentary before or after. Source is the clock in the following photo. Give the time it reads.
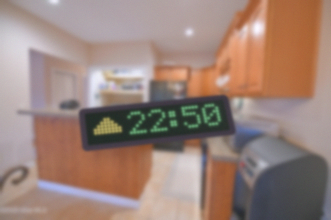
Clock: 22,50
